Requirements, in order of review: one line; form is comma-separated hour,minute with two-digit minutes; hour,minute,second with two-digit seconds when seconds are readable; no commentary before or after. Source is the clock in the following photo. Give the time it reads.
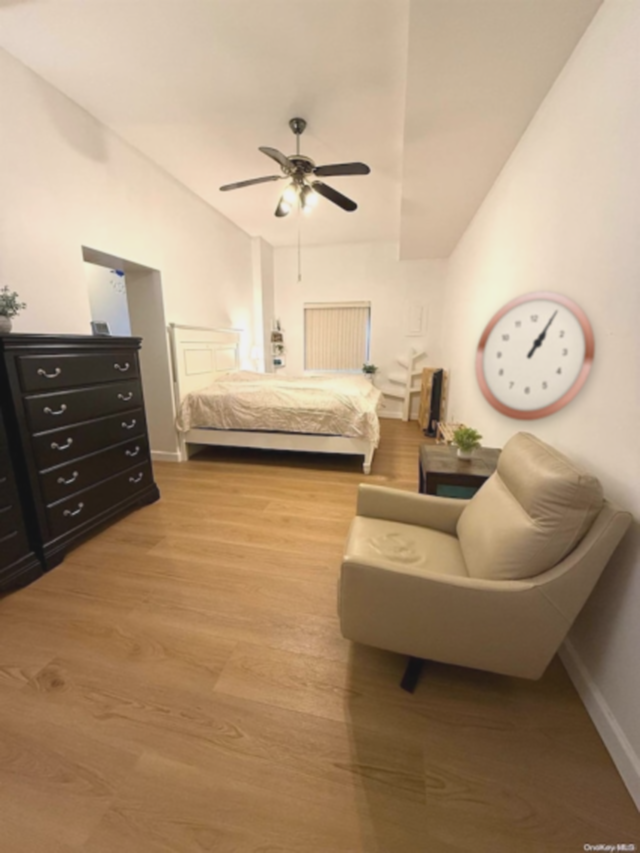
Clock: 1,05
